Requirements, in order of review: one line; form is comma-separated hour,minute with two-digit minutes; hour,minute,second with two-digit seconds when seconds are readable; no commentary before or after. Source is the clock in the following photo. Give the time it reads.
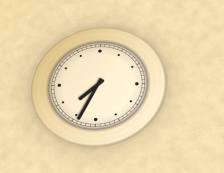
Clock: 7,34
